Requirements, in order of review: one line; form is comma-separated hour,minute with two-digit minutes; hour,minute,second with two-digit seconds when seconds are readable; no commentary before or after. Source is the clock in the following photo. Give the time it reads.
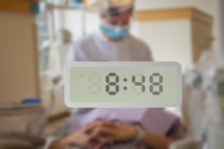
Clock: 8,48
